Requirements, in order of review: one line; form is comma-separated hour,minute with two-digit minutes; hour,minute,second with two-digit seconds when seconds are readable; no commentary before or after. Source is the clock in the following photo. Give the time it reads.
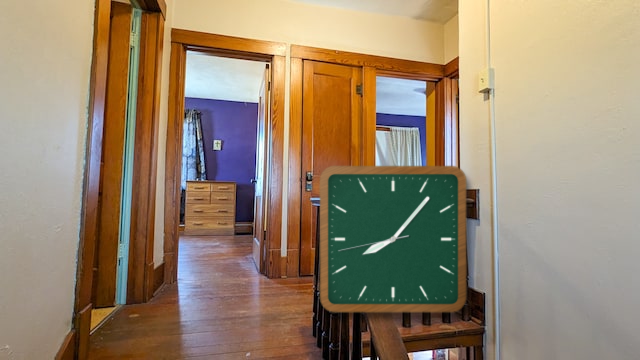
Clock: 8,06,43
